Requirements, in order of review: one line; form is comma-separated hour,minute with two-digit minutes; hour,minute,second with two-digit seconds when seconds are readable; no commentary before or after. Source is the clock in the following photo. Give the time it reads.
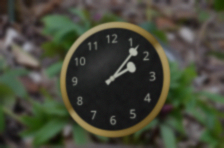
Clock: 2,07
